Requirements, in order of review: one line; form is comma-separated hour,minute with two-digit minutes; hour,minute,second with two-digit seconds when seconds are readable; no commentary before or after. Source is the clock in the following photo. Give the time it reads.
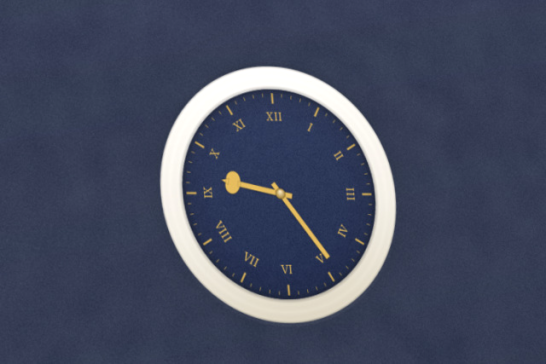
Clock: 9,24
